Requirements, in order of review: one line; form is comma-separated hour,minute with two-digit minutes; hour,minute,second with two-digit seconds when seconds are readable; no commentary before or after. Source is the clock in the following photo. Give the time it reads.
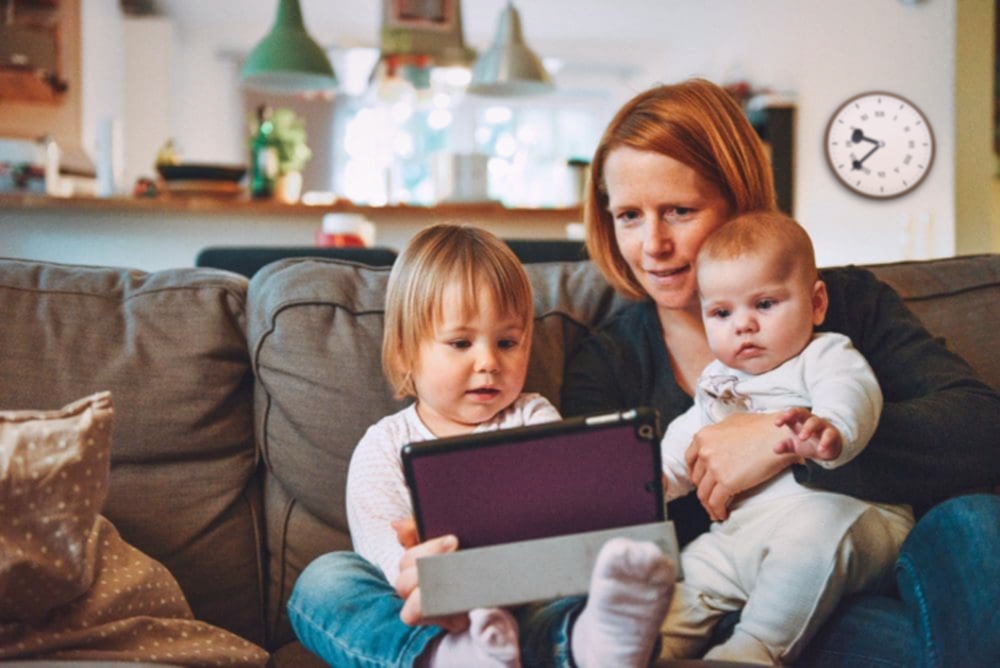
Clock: 9,38
